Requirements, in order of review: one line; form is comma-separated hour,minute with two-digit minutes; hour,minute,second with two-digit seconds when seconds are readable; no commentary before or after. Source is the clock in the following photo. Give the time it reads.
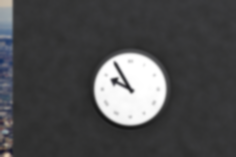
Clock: 9,55
